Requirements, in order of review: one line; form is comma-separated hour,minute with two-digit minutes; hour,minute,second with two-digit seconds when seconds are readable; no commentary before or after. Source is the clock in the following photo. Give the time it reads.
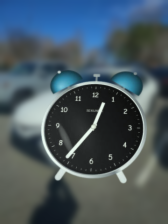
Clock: 12,36
